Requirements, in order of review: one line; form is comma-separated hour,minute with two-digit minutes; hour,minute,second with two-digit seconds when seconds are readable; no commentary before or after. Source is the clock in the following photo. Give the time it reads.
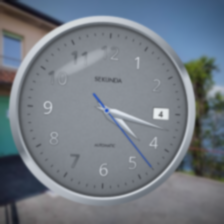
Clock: 4,17,23
